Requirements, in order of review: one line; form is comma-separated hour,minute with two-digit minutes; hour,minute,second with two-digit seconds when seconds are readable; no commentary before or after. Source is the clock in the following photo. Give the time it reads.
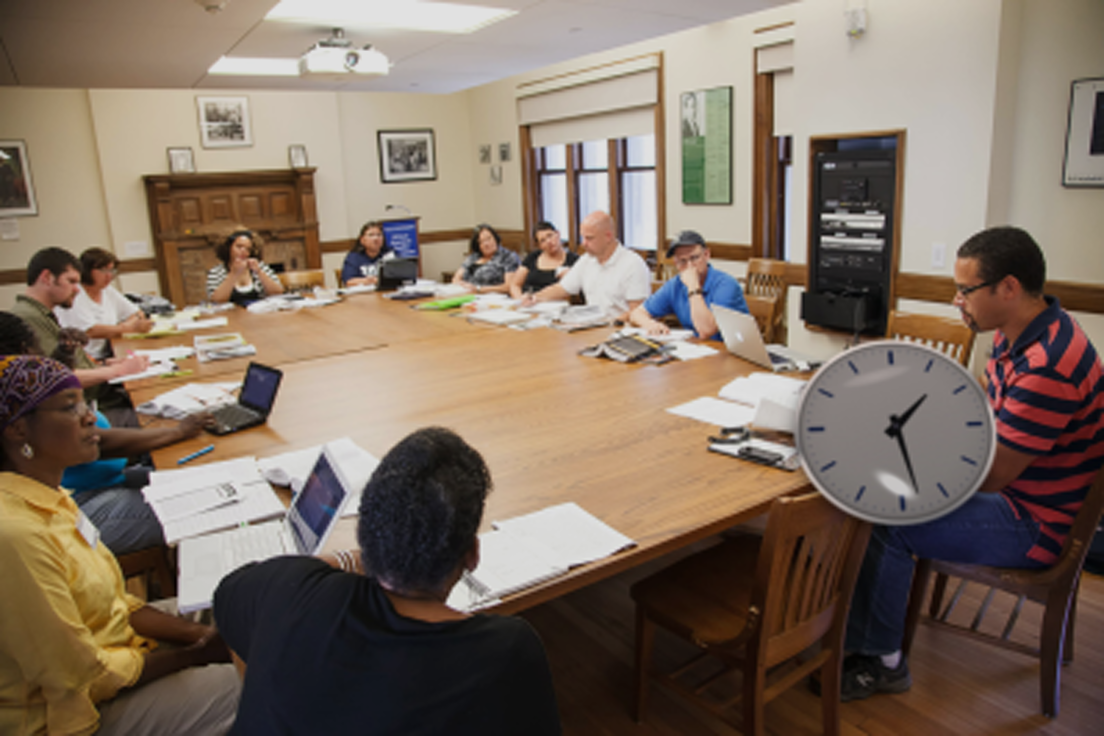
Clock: 1,28
